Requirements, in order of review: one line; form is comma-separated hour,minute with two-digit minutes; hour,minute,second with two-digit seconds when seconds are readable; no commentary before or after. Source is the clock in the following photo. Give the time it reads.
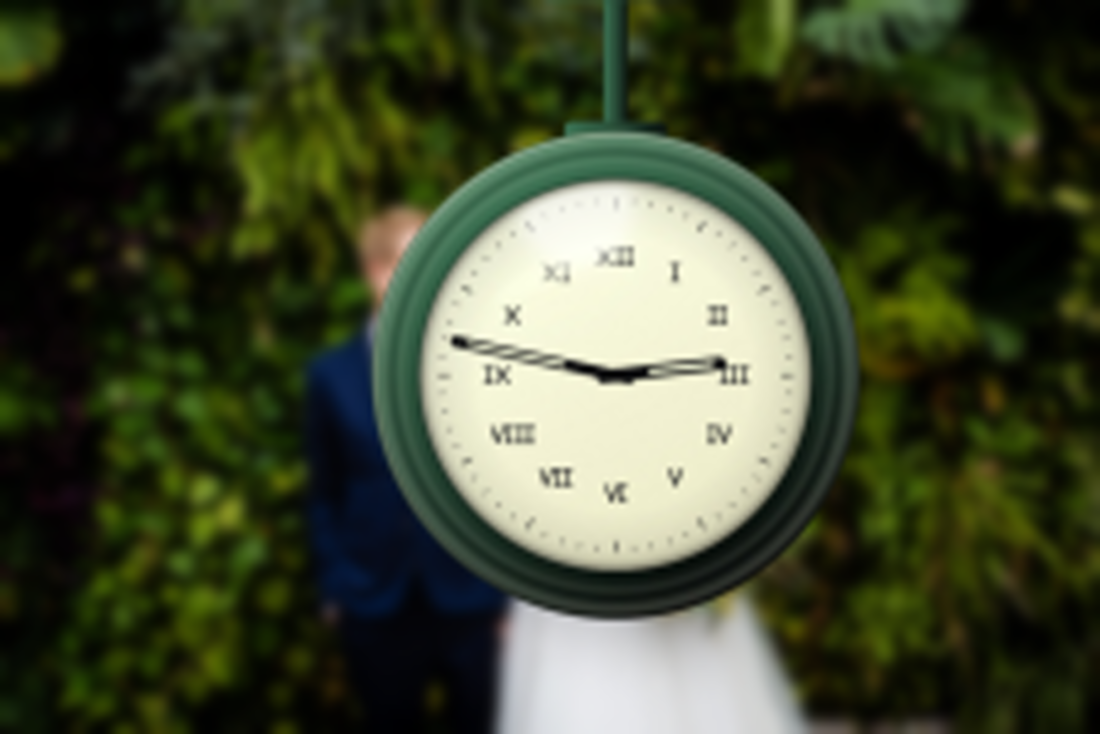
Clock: 2,47
